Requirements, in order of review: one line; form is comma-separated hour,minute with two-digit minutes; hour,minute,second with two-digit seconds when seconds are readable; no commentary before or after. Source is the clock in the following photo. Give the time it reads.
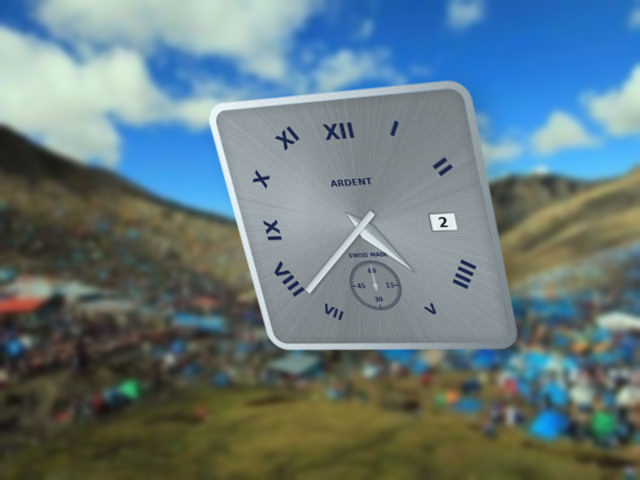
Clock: 4,38
